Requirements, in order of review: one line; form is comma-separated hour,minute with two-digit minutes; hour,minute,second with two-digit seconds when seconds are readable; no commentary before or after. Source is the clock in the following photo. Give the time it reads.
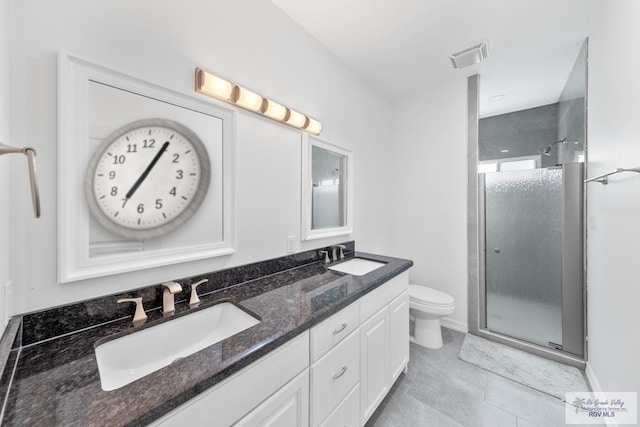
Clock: 7,05
